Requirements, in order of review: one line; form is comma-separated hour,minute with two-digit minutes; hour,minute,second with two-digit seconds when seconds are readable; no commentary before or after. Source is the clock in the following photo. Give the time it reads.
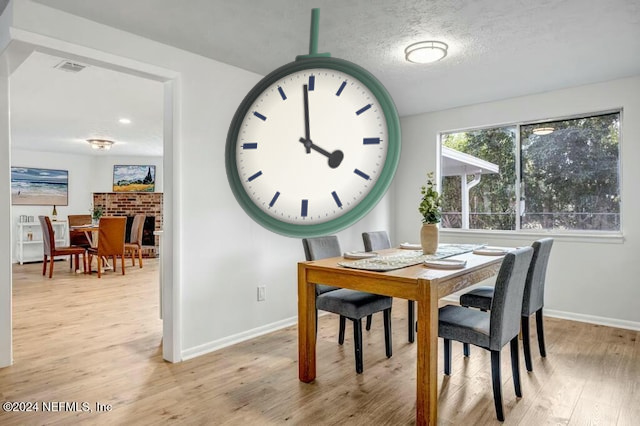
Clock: 3,59
